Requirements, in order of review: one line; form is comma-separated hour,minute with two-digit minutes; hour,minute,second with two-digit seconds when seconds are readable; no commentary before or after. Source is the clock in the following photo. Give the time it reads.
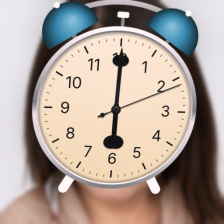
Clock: 6,00,11
